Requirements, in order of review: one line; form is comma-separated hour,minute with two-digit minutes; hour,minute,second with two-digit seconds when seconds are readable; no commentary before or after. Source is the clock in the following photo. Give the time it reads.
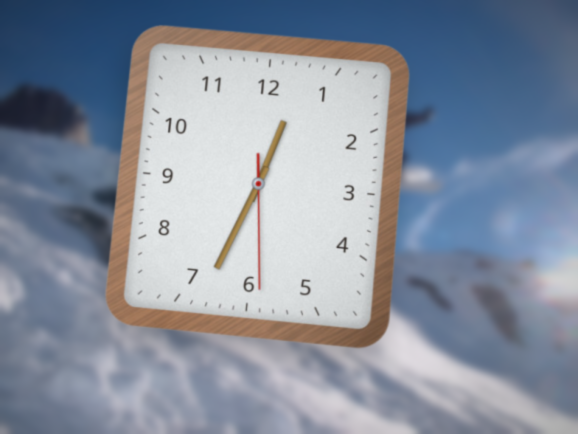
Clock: 12,33,29
